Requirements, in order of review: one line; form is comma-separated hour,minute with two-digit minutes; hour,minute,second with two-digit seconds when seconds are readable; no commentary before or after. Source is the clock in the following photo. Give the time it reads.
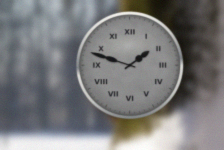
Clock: 1,48
